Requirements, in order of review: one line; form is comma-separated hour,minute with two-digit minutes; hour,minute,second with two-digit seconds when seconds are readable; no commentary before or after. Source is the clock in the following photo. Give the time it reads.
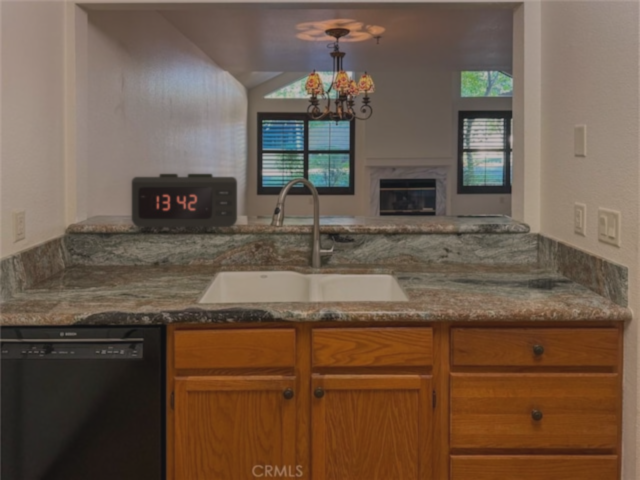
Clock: 13,42
